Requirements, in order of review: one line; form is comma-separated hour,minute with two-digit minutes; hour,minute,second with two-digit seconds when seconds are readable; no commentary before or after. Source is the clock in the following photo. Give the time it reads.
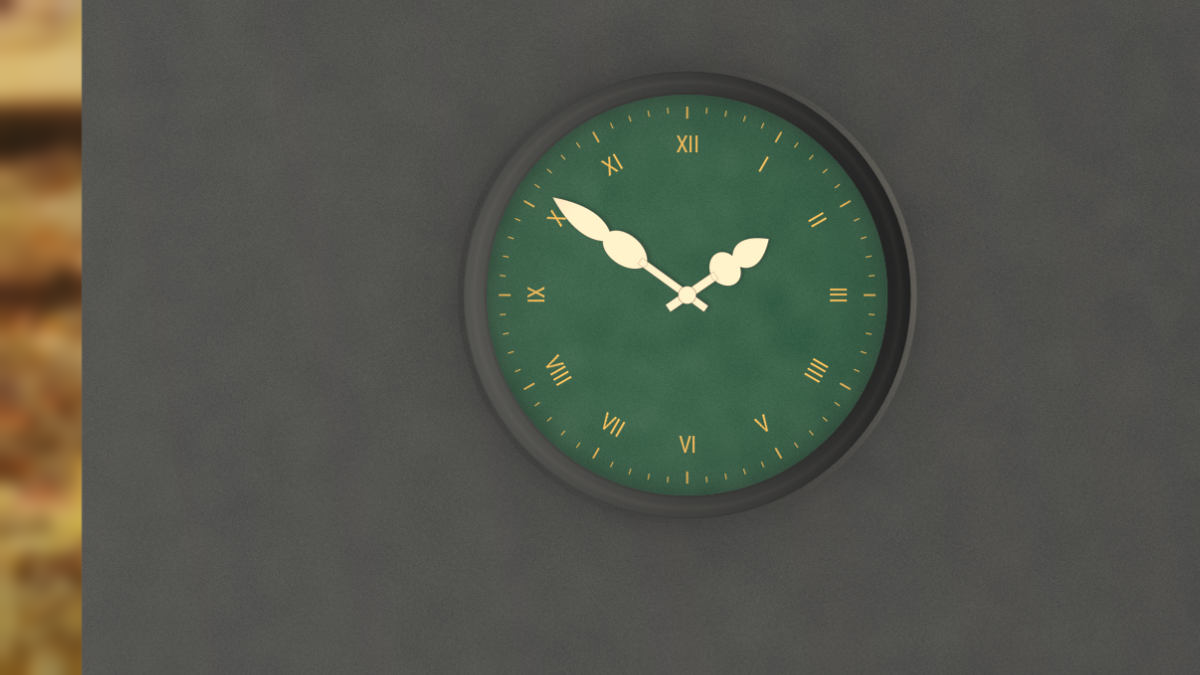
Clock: 1,51
